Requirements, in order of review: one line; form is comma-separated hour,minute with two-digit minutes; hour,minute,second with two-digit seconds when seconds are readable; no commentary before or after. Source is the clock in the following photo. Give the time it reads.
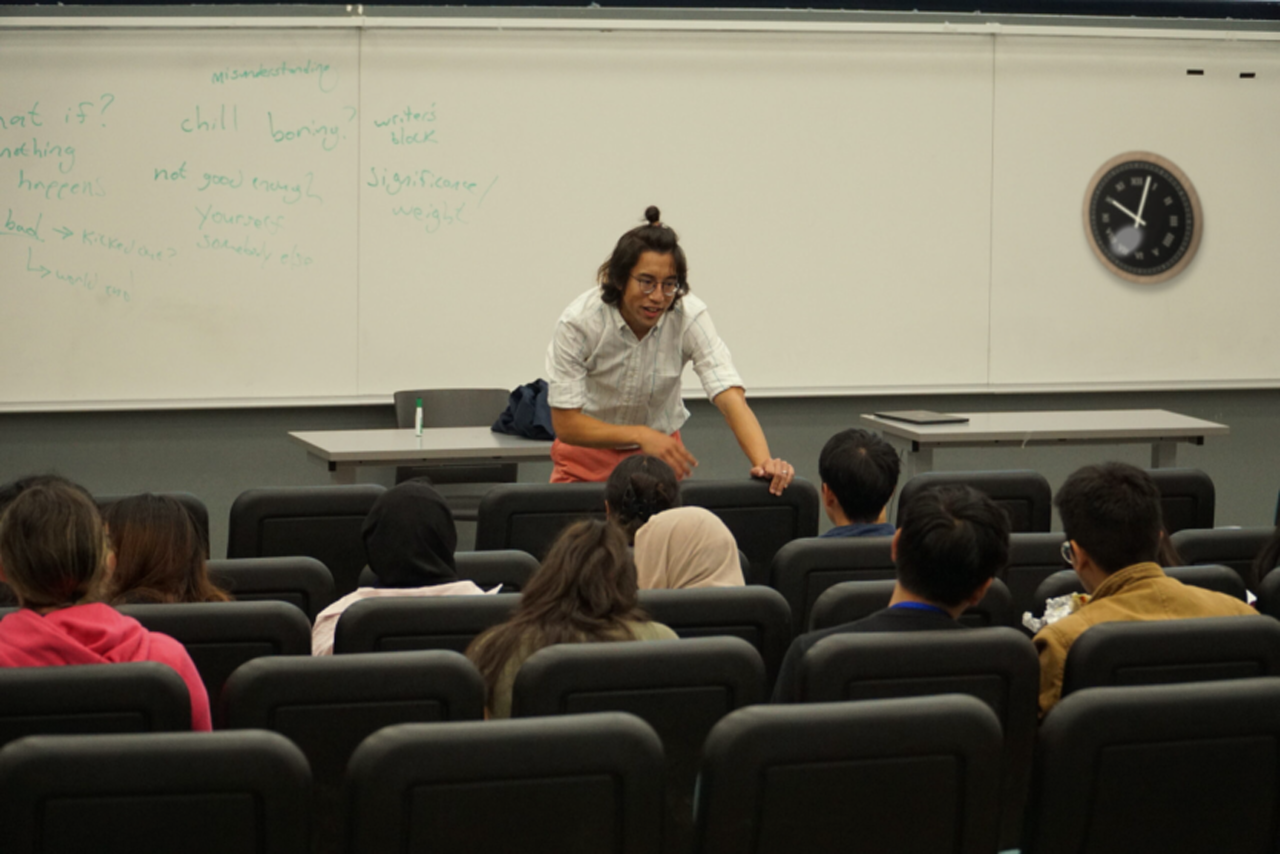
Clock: 10,03
